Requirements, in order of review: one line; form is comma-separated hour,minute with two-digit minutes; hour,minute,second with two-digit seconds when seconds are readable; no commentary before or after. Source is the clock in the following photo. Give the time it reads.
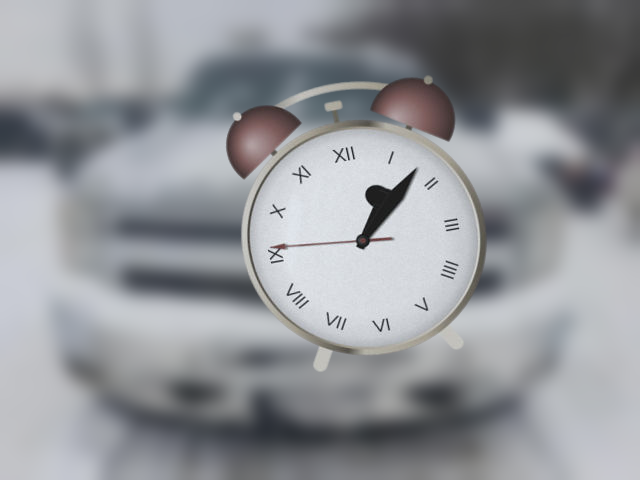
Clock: 1,07,46
